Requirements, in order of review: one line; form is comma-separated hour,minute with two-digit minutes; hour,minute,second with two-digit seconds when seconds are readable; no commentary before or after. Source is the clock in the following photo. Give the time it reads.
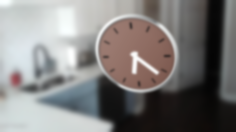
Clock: 6,22
